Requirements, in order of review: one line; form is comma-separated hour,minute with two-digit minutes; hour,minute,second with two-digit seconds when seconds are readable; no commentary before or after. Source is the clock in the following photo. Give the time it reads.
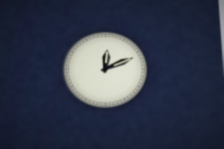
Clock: 12,11
